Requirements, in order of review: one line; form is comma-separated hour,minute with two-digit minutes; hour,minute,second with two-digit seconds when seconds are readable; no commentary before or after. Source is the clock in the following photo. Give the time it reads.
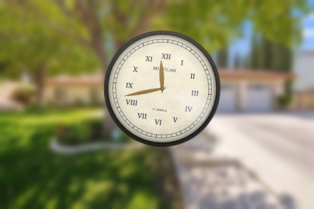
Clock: 11,42
